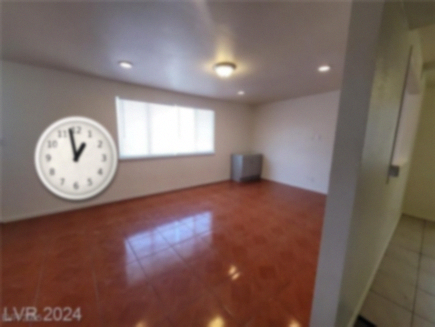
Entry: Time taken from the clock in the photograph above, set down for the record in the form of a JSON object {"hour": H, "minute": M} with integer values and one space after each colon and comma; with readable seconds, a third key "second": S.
{"hour": 12, "minute": 58}
